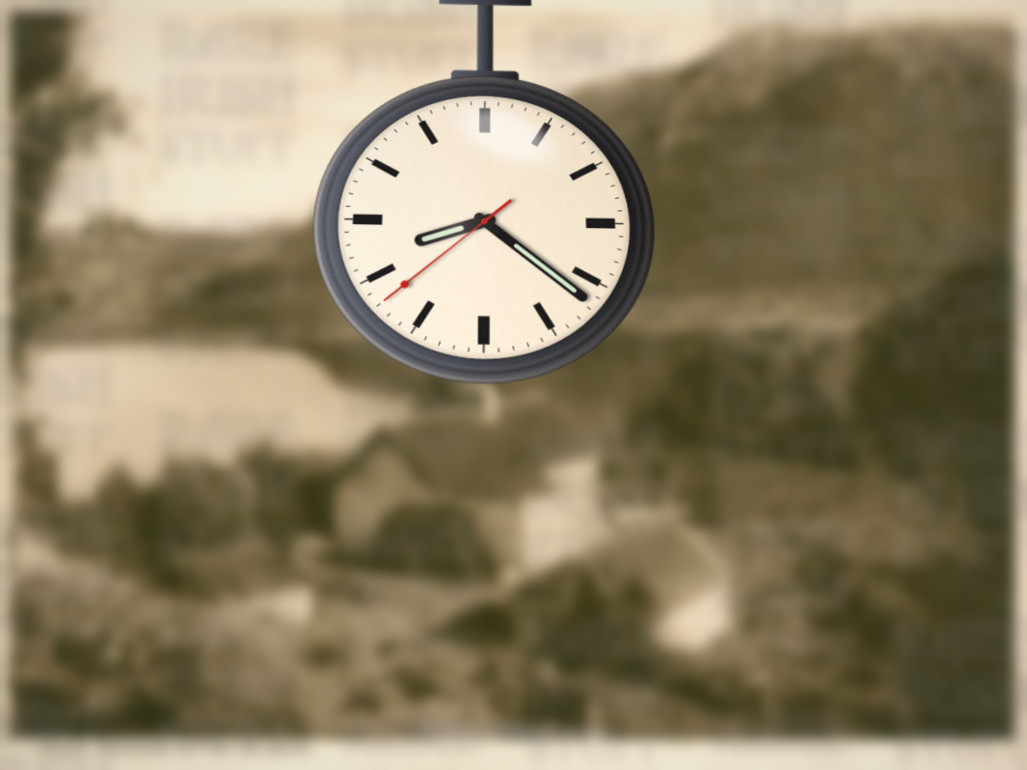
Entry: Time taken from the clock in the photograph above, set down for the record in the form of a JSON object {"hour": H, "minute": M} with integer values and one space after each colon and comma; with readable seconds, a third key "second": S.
{"hour": 8, "minute": 21, "second": 38}
